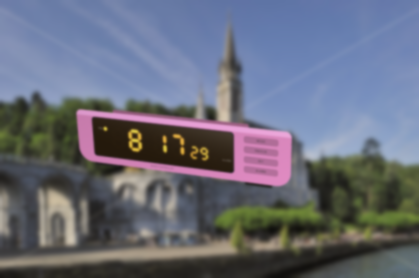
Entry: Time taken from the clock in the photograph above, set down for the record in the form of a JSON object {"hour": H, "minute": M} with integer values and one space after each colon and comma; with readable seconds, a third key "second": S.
{"hour": 8, "minute": 17, "second": 29}
